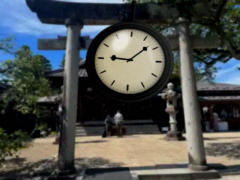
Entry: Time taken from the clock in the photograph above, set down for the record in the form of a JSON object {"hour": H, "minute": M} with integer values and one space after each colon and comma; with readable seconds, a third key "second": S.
{"hour": 9, "minute": 8}
